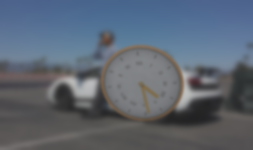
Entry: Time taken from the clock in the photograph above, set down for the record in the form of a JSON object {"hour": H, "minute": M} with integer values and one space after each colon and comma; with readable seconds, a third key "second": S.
{"hour": 4, "minute": 29}
